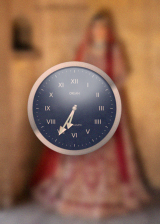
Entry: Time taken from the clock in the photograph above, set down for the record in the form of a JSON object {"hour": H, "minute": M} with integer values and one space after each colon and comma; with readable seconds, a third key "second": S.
{"hour": 6, "minute": 35}
